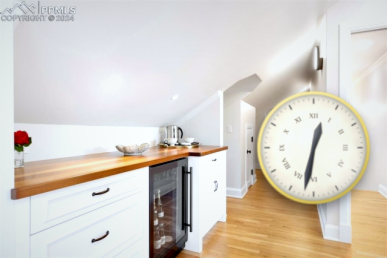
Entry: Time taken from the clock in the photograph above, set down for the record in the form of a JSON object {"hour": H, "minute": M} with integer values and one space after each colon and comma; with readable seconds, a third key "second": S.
{"hour": 12, "minute": 32}
